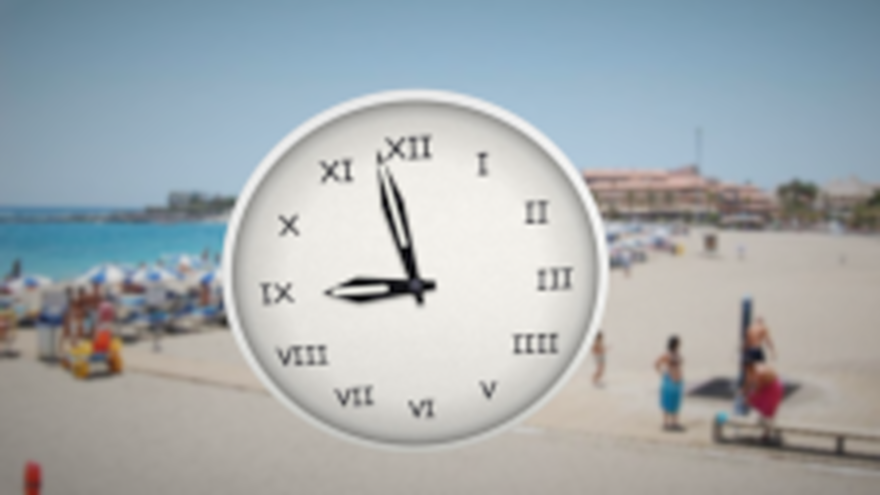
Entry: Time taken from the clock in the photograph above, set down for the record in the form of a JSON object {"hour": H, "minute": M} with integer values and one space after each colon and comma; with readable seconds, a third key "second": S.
{"hour": 8, "minute": 58}
